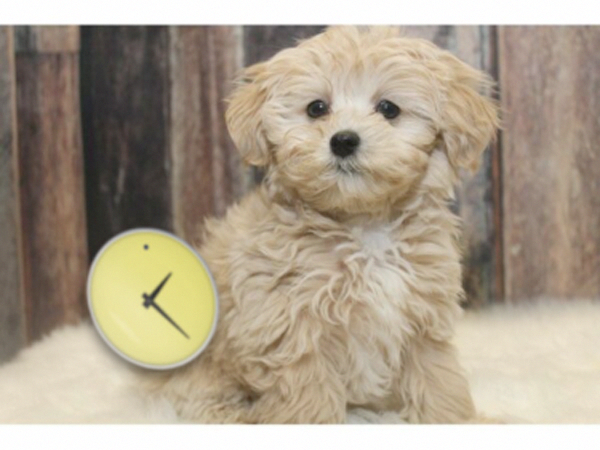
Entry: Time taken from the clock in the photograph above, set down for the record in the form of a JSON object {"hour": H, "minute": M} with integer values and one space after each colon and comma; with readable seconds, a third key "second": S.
{"hour": 1, "minute": 22}
